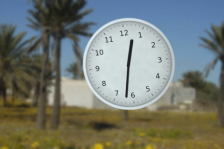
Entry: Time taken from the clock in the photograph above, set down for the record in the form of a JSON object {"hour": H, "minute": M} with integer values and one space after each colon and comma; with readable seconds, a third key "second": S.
{"hour": 12, "minute": 32}
